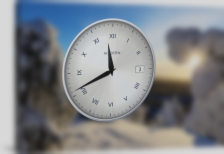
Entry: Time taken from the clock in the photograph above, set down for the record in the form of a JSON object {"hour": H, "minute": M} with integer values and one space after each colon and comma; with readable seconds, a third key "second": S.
{"hour": 11, "minute": 41}
